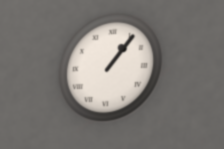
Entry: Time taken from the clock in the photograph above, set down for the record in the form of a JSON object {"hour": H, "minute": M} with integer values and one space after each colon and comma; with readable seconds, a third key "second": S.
{"hour": 1, "minute": 6}
